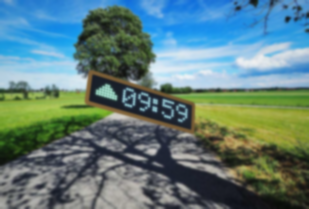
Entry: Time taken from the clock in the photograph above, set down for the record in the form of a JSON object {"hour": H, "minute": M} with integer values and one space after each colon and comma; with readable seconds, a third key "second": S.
{"hour": 9, "minute": 59}
